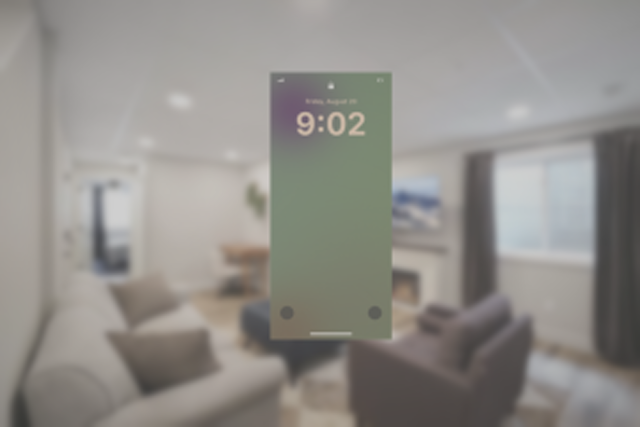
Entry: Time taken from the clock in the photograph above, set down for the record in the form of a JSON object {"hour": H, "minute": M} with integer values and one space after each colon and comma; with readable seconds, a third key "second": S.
{"hour": 9, "minute": 2}
